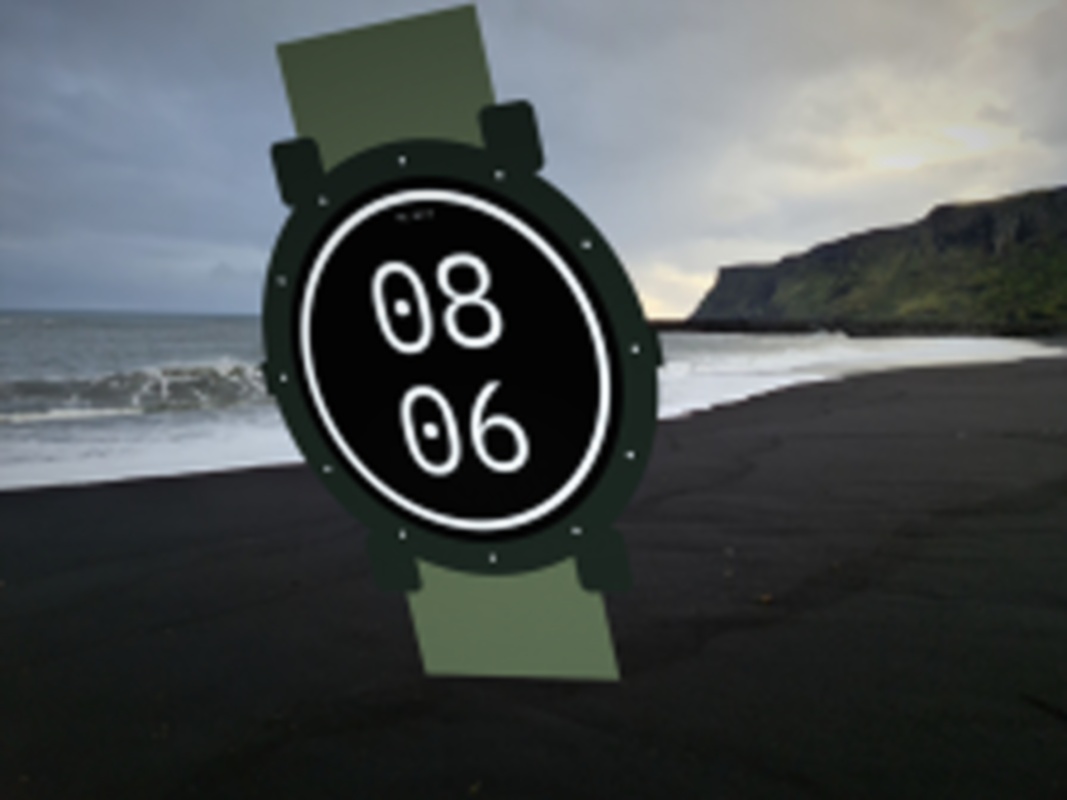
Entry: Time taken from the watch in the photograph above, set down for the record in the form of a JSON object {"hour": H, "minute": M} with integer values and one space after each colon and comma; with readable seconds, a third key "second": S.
{"hour": 8, "minute": 6}
